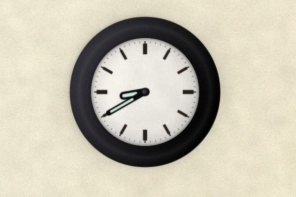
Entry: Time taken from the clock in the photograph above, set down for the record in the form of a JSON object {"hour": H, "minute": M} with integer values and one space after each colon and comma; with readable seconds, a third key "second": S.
{"hour": 8, "minute": 40}
